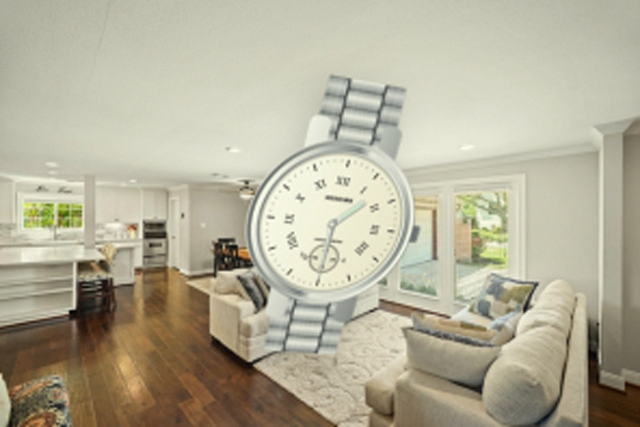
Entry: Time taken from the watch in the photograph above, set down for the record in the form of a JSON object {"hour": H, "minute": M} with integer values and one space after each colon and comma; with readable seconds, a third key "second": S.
{"hour": 1, "minute": 30}
